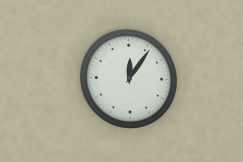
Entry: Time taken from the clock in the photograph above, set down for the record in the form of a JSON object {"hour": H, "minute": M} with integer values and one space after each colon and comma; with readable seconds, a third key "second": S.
{"hour": 12, "minute": 6}
